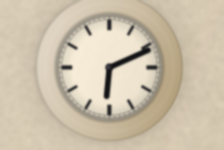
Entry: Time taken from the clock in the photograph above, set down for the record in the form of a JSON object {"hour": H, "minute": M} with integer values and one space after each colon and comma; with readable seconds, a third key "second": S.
{"hour": 6, "minute": 11}
